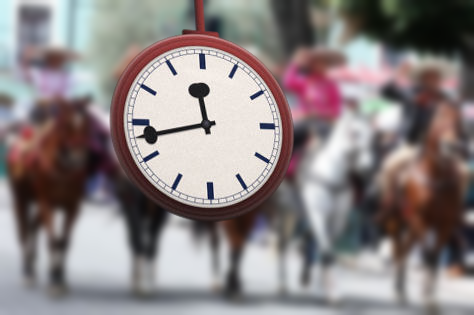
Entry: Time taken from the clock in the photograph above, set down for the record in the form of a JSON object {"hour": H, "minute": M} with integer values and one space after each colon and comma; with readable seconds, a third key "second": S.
{"hour": 11, "minute": 43}
